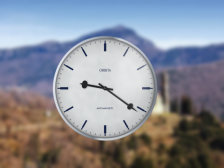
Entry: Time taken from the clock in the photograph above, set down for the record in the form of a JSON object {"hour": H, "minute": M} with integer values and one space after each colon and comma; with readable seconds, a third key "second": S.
{"hour": 9, "minute": 21}
